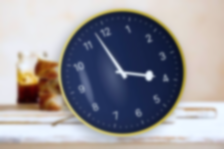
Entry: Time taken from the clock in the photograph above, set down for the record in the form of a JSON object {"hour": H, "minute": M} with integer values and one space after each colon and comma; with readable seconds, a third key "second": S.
{"hour": 3, "minute": 58}
